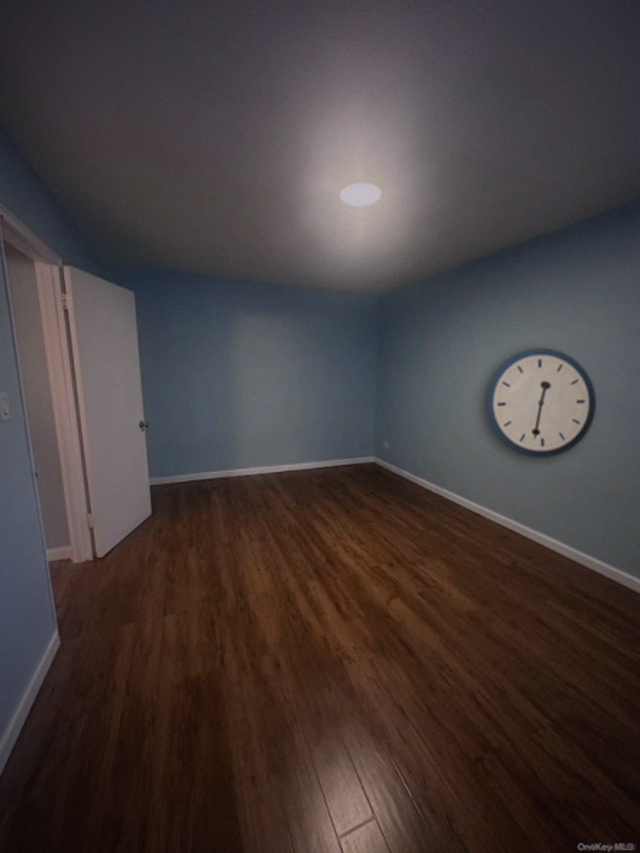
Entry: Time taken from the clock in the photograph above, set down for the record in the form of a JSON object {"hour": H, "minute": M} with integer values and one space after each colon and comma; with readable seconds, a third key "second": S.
{"hour": 12, "minute": 32}
